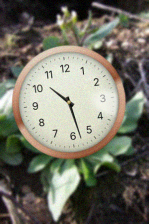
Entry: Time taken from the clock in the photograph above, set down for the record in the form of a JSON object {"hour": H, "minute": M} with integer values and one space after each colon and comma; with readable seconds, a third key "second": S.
{"hour": 10, "minute": 28}
